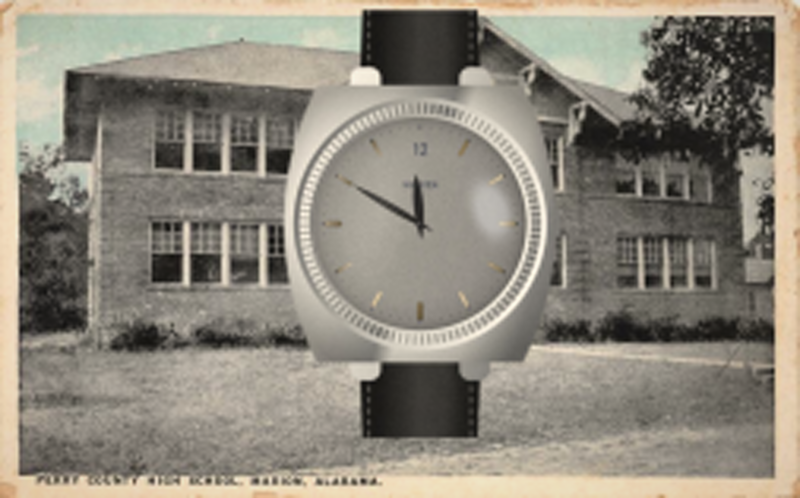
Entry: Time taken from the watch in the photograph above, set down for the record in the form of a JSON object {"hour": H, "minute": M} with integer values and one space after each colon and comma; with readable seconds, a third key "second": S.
{"hour": 11, "minute": 50}
